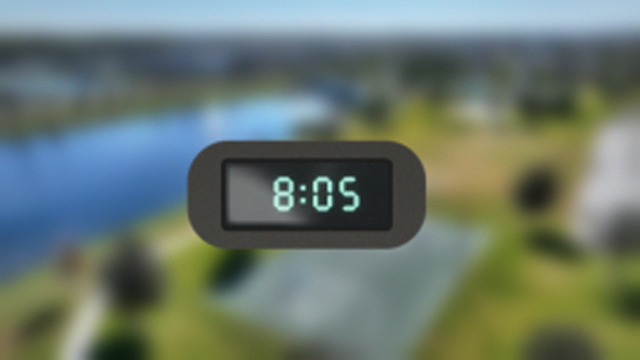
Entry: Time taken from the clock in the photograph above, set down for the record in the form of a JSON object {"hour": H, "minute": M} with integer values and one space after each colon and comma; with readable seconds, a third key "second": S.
{"hour": 8, "minute": 5}
